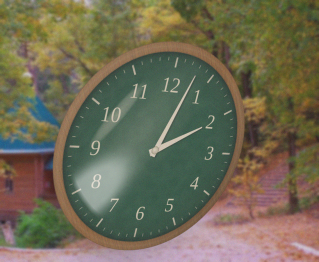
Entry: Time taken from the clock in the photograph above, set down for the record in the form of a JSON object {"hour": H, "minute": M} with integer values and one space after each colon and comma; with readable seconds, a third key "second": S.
{"hour": 2, "minute": 3}
